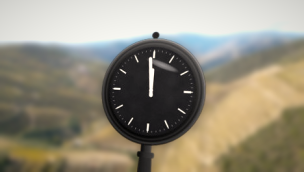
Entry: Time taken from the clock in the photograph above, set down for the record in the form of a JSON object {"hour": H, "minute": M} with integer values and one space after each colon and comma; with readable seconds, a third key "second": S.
{"hour": 11, "minute": 59}
